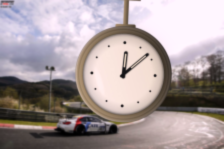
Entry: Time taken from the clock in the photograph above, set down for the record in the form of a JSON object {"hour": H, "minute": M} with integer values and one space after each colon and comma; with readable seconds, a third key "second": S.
{"hour": 12, "minute": 8}
